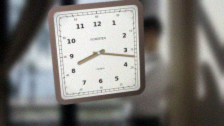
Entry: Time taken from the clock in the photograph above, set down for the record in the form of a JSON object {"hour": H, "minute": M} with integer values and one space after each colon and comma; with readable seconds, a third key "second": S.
{"hour": 8, "minute": 17}
